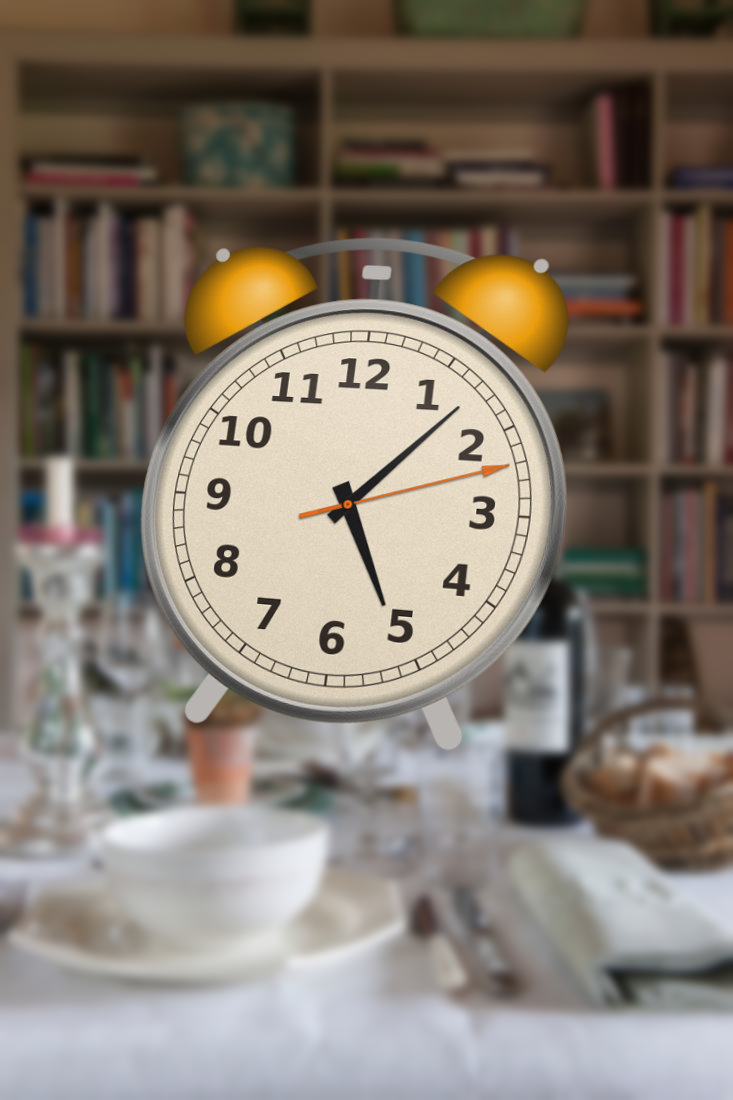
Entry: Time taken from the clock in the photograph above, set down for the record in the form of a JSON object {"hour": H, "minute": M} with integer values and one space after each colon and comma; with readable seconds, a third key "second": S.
{"hour": 5, "minute": 7, "second": 12}
